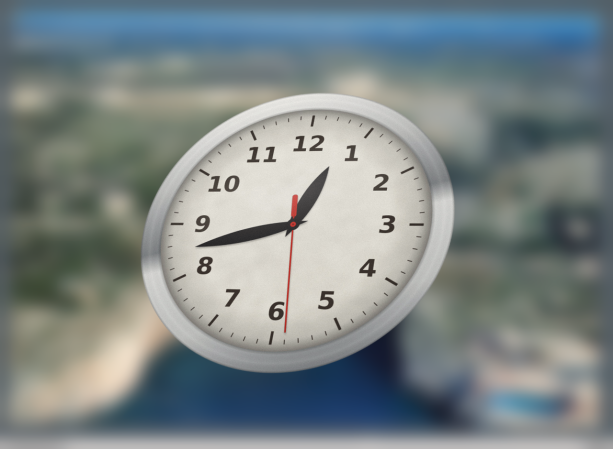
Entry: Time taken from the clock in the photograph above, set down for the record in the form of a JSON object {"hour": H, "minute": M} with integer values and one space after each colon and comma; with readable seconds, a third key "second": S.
{"hour": 12, "minute": 42, "second": 29}
